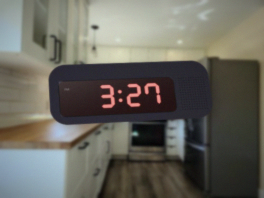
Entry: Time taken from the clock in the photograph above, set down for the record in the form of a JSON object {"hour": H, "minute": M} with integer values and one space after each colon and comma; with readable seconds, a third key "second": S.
{"hour": 3, "minute": 27}
